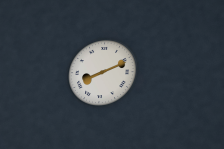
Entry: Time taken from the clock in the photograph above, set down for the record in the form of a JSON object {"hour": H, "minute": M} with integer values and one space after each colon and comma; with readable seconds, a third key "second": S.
{"hour": 8, "minute": 11}
